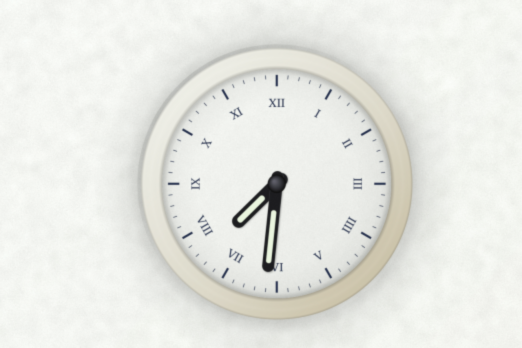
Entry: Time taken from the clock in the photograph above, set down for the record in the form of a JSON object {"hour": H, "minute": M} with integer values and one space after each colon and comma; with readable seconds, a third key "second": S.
{"hour": 7, "minute": 31}
